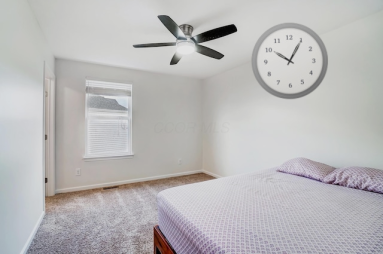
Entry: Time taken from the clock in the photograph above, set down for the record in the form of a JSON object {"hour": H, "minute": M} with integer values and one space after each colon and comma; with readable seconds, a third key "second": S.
{"hour": 10, "minute": 5}
